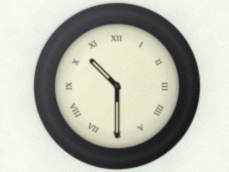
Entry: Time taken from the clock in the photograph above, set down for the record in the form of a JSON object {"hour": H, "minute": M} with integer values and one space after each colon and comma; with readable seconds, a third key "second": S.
{"hour": 10, "minute": 30}
